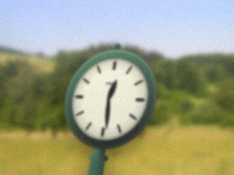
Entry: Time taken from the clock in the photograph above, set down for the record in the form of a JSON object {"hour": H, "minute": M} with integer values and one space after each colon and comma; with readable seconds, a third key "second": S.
{"hour": 12, "minute": 29}
